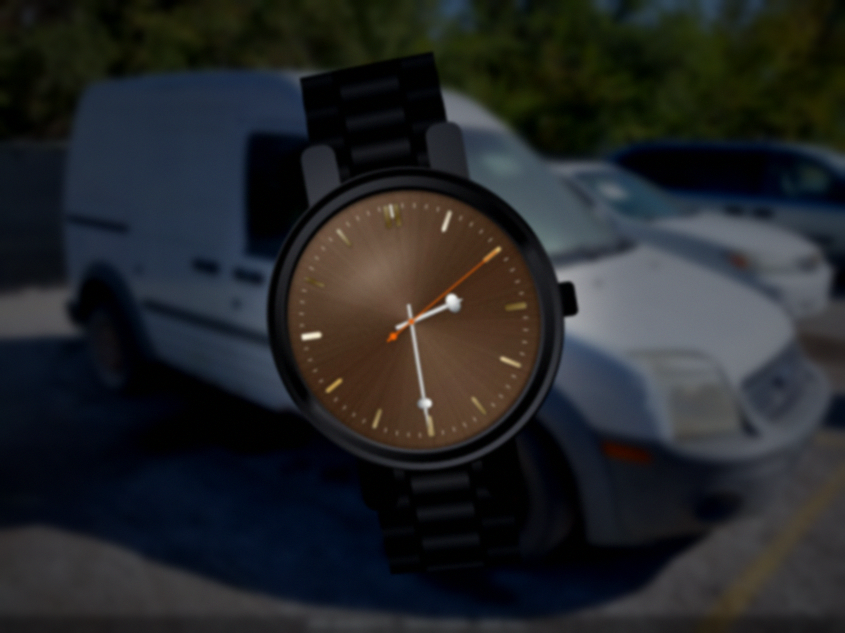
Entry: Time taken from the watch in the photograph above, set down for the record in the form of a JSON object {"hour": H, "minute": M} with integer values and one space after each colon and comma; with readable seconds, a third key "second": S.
{"hour": 2, "minute": 30, "second": 10}
